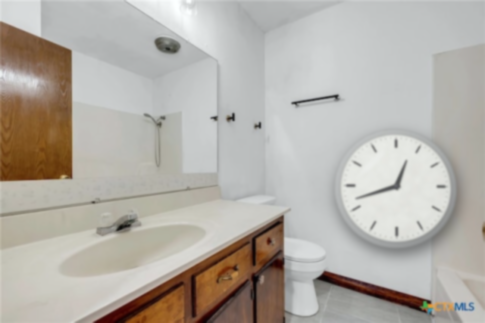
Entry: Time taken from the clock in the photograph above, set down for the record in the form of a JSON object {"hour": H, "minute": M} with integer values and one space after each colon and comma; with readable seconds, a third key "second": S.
{"hour": 12, "minute": 42}
